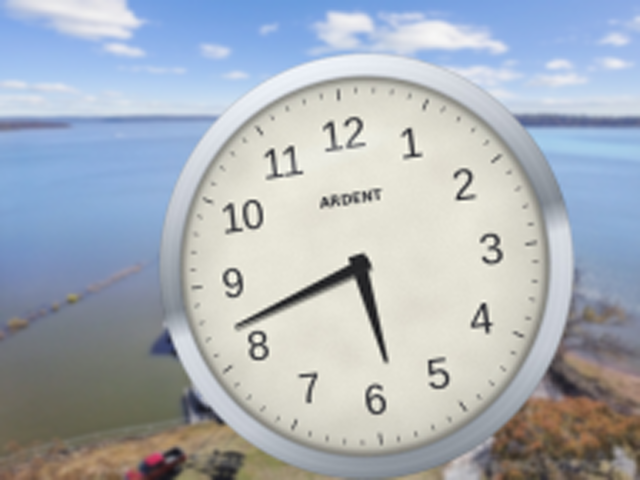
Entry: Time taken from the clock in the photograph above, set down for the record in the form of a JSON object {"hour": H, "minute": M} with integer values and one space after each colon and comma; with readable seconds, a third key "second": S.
{"hour": 5, "minute": 42}
